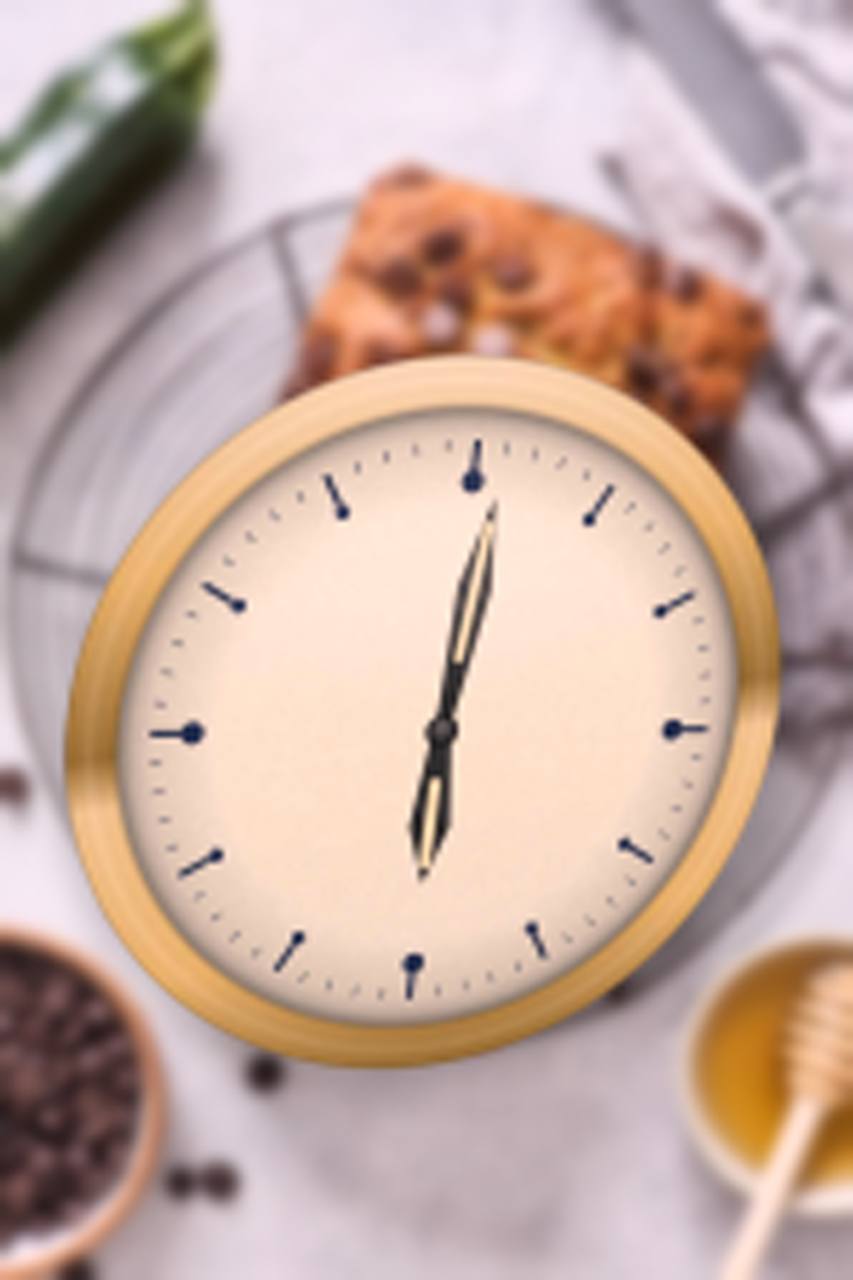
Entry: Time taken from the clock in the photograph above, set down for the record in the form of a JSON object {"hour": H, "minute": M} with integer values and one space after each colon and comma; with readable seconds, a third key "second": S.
{"hour": 6, "minute": 1}
